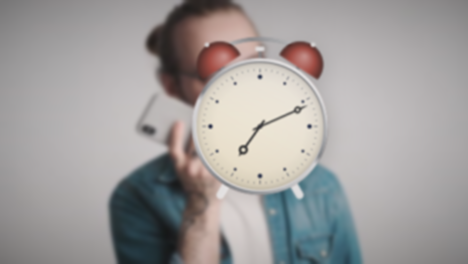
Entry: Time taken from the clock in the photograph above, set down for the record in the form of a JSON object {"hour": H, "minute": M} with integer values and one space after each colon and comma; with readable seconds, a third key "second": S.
{"hour": 7, "minute": 11}
